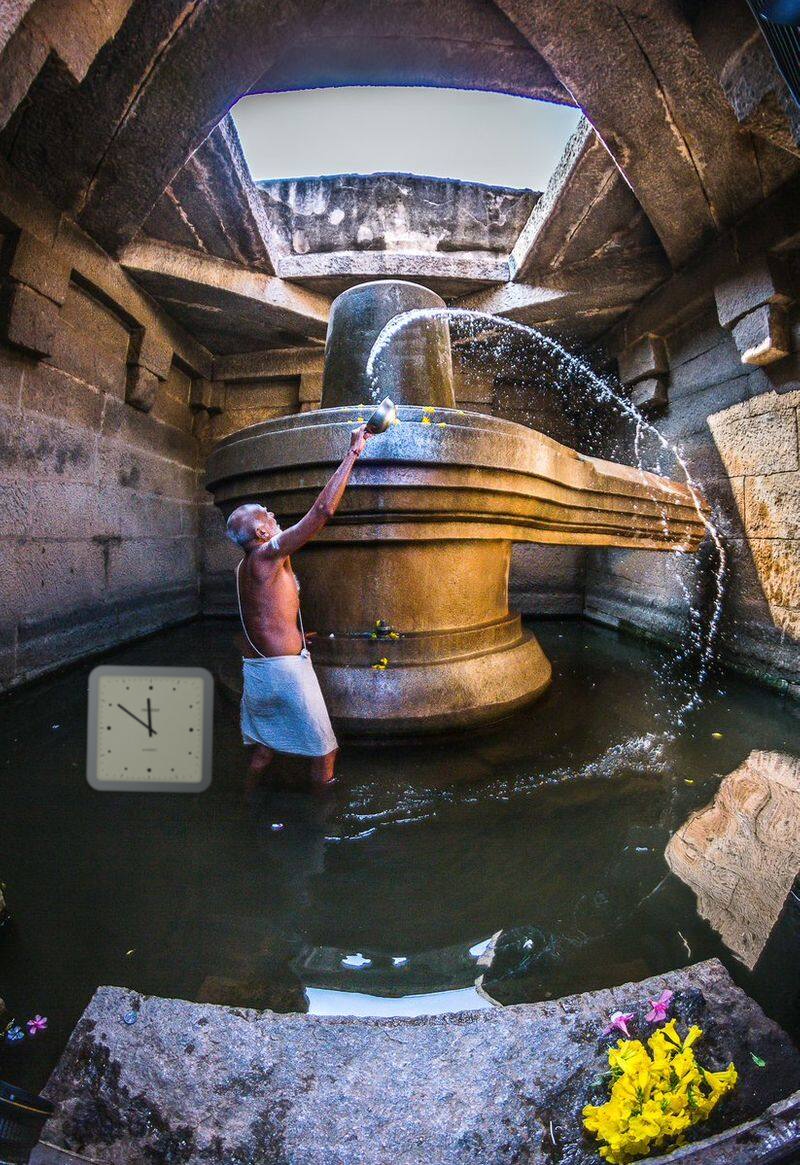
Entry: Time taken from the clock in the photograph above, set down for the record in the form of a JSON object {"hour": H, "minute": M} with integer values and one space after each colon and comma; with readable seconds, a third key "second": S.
{"hour": 11, "minute": 51}
